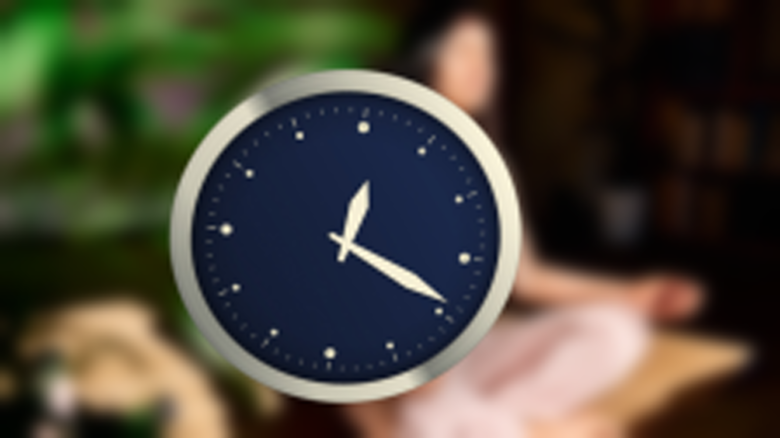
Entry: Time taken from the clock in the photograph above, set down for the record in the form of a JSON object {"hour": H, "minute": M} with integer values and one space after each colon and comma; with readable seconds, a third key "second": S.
{"hour": 12, "minute": 19}
